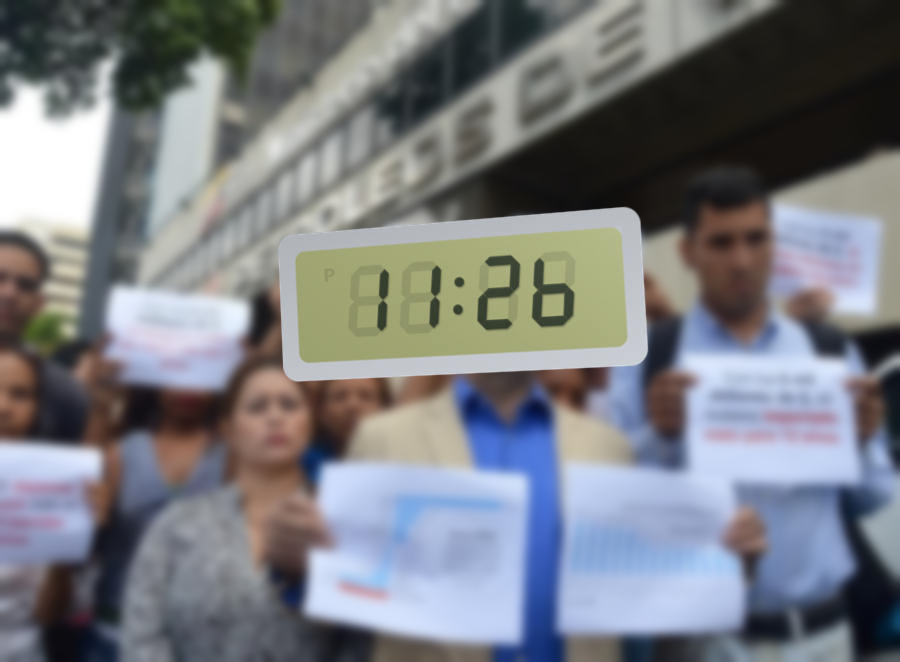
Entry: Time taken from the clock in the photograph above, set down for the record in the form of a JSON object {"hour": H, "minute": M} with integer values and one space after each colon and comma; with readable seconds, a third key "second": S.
{"hour": 11, "minute": 26}
